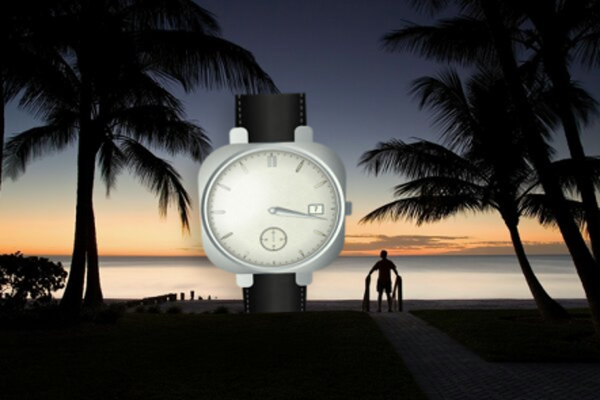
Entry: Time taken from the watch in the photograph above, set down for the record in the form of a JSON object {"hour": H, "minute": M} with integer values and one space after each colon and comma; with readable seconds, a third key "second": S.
{"hour": 3, "minute": 17}
